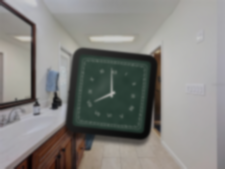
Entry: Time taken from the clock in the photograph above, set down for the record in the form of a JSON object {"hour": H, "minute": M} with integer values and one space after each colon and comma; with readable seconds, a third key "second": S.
{"hour": 7, "minute": 59}
